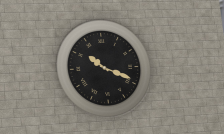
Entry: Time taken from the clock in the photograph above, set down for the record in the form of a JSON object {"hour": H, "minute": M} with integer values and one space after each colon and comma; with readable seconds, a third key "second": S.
{"hour": 10, "minute": 19}
